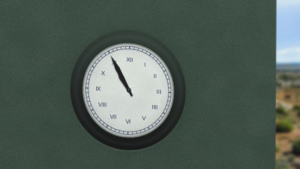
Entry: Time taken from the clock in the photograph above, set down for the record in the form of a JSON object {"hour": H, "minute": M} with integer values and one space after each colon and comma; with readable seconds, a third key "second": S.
{"hour": 10, "minute": 55}
